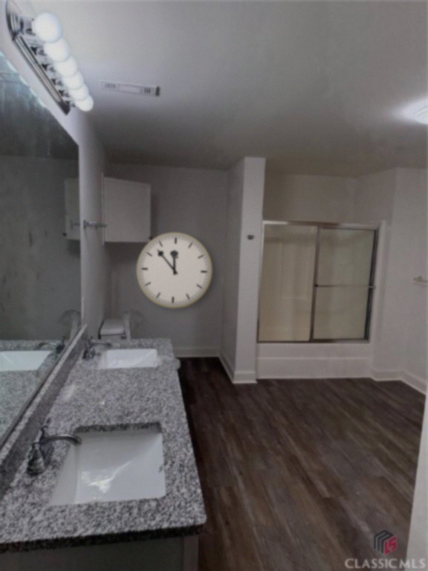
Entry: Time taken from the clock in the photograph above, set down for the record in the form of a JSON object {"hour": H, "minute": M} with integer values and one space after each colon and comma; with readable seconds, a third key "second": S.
{"hour": 11, "minute": 53}
